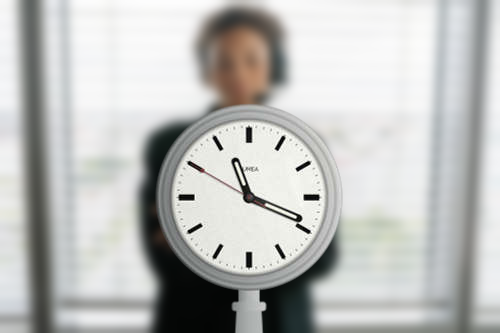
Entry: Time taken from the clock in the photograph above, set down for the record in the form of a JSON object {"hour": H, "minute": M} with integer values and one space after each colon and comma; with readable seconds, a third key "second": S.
{"hour": 11, "minute": 18, "second": 50}
